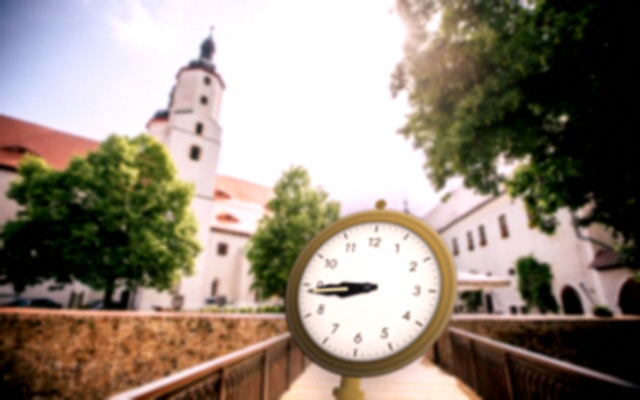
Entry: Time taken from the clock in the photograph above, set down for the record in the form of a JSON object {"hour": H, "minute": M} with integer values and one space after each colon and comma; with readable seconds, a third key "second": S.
{"hour": 8, "minute": 44}
